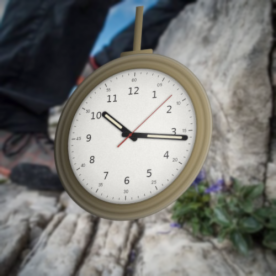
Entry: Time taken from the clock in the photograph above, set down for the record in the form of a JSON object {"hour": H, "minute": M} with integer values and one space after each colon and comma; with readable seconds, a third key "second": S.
{"hour": 10, "minute": 16, "second": 8}
